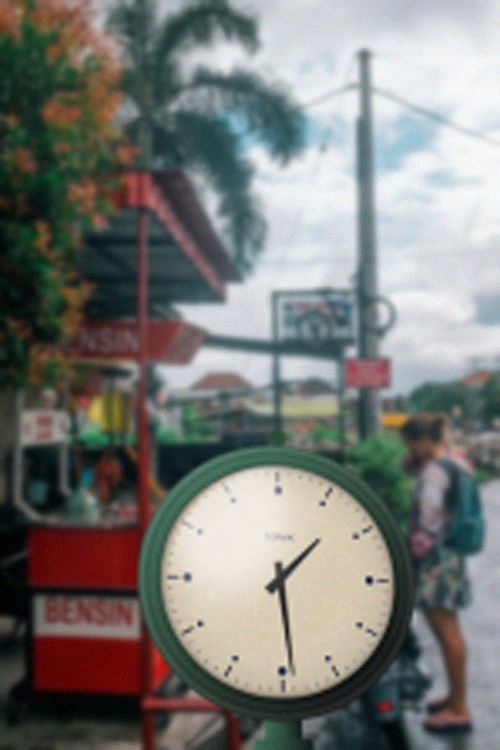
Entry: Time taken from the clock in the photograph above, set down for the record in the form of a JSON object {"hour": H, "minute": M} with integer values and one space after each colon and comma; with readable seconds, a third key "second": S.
{"hour": 1, "minute": 29}
